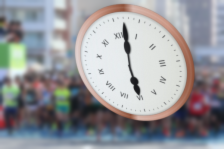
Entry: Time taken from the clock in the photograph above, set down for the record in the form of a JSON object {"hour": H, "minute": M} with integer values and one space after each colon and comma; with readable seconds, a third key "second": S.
{"hour": 6, "minute": 2}
